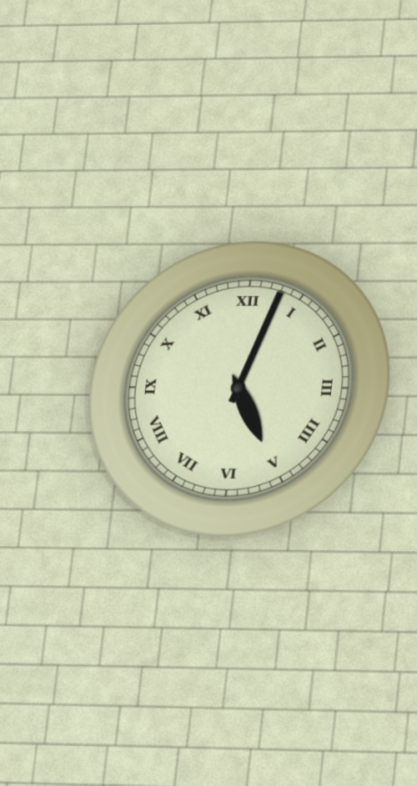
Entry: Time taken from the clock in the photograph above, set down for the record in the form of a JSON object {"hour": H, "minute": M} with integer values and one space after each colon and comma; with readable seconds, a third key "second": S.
{"hour": 5, "minute": 3}
